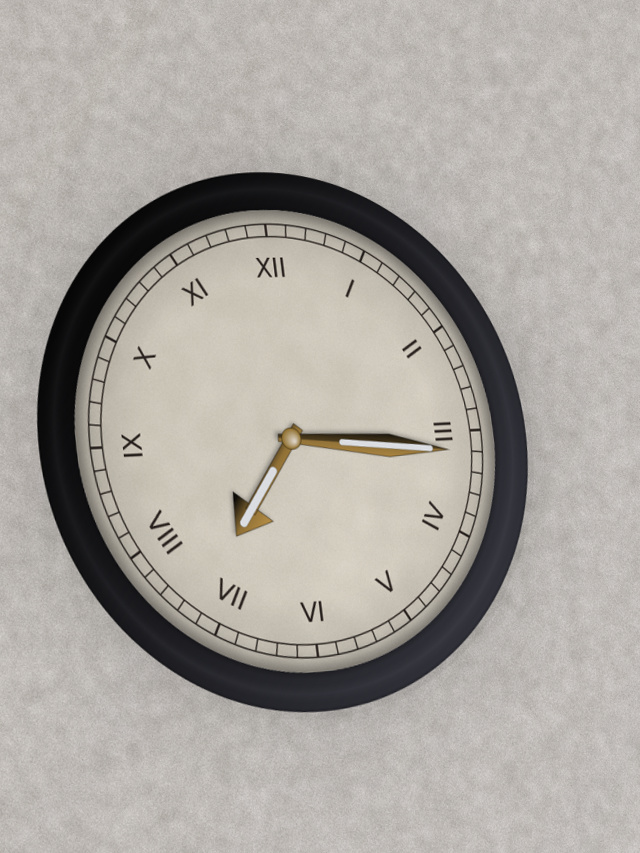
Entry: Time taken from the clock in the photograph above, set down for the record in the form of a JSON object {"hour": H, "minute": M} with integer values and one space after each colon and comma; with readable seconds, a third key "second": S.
{"hour": 7, "minute": 16}
